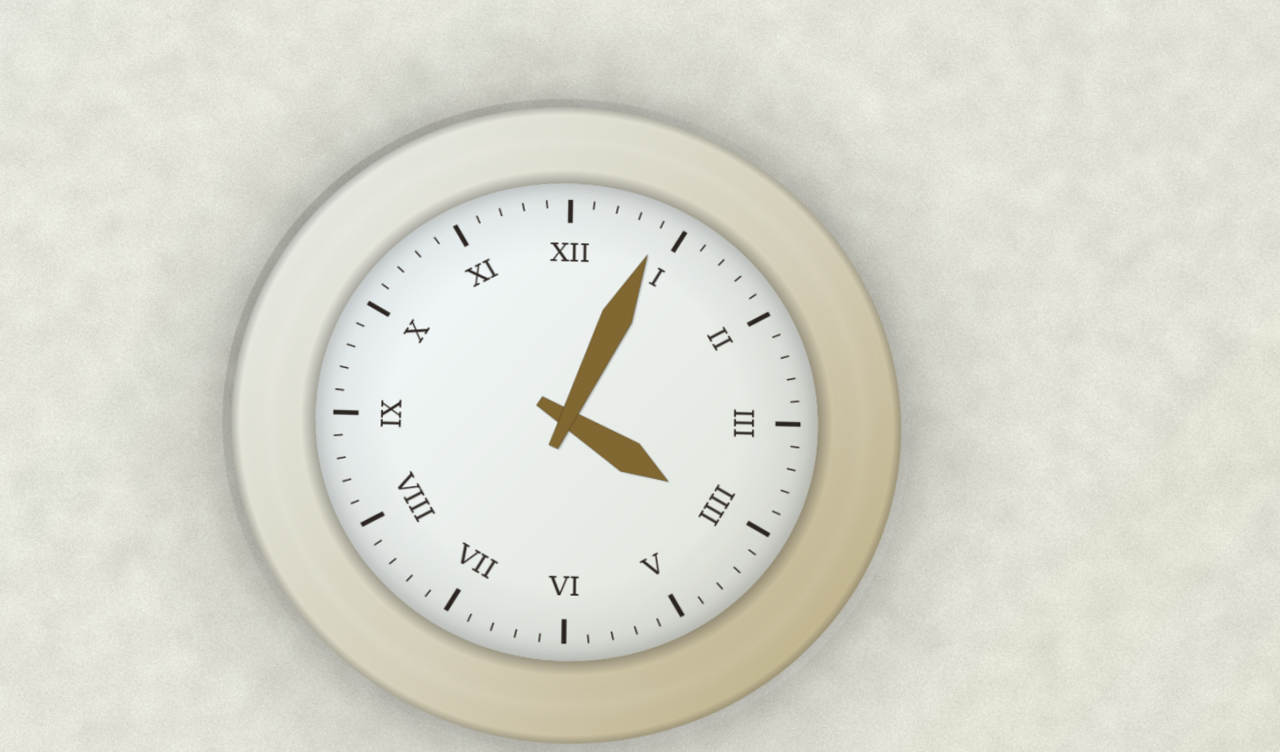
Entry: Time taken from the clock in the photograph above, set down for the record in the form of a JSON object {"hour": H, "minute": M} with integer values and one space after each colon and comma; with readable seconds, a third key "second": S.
{"hour": 4, "minute": 4}
